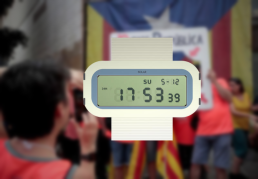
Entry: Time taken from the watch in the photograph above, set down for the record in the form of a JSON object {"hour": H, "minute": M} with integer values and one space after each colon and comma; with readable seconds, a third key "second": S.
{"hour": 17, "minute": 53, "second": 39}
